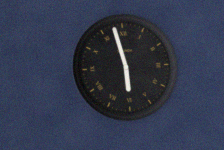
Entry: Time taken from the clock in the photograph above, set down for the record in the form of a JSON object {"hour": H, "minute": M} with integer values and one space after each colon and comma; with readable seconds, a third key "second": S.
{"hour": 5, "minute": 58}
